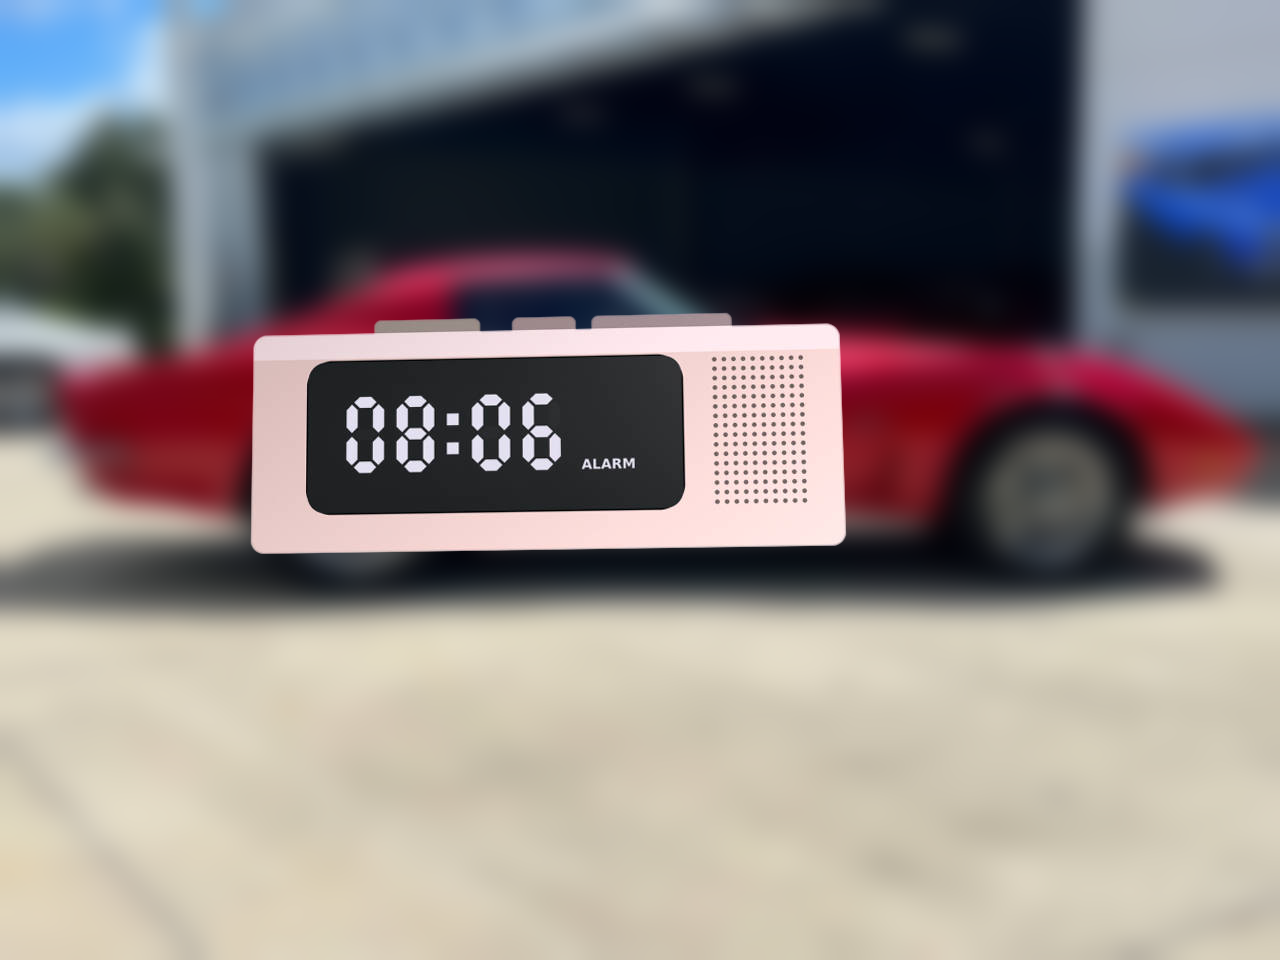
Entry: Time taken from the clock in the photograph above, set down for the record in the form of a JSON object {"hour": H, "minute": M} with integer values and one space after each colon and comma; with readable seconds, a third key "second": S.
{"hour": 8, "minute": 6}
